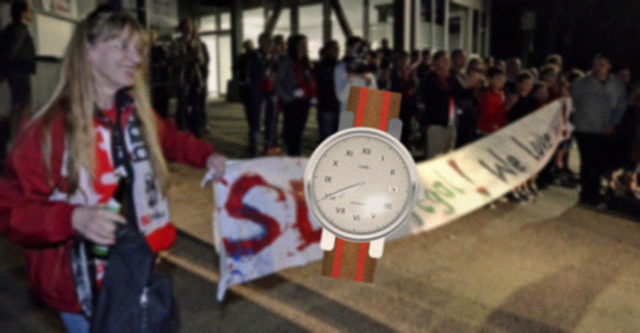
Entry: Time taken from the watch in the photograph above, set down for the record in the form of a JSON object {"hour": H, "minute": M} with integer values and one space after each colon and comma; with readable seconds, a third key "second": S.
{"hour": 7, "minute": 40}
